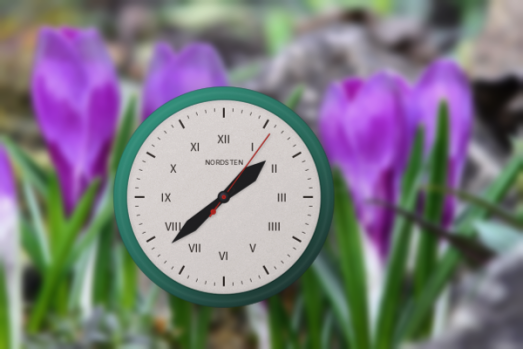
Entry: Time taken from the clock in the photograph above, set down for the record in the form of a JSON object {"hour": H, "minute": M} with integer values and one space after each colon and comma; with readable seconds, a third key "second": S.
{"hour": 1, "minute": 38, "second": 6}
